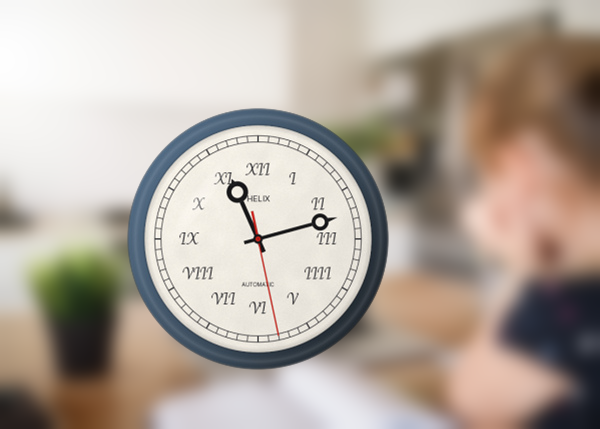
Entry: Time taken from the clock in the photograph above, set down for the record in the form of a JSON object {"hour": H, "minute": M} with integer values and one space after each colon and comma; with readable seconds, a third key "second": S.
{"hour": 11, "minute": 12, "second": 28}
